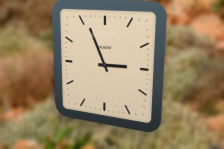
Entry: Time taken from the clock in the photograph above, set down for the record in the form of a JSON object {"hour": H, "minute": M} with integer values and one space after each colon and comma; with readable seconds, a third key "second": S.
{"hour": 2, "minute": 56}
